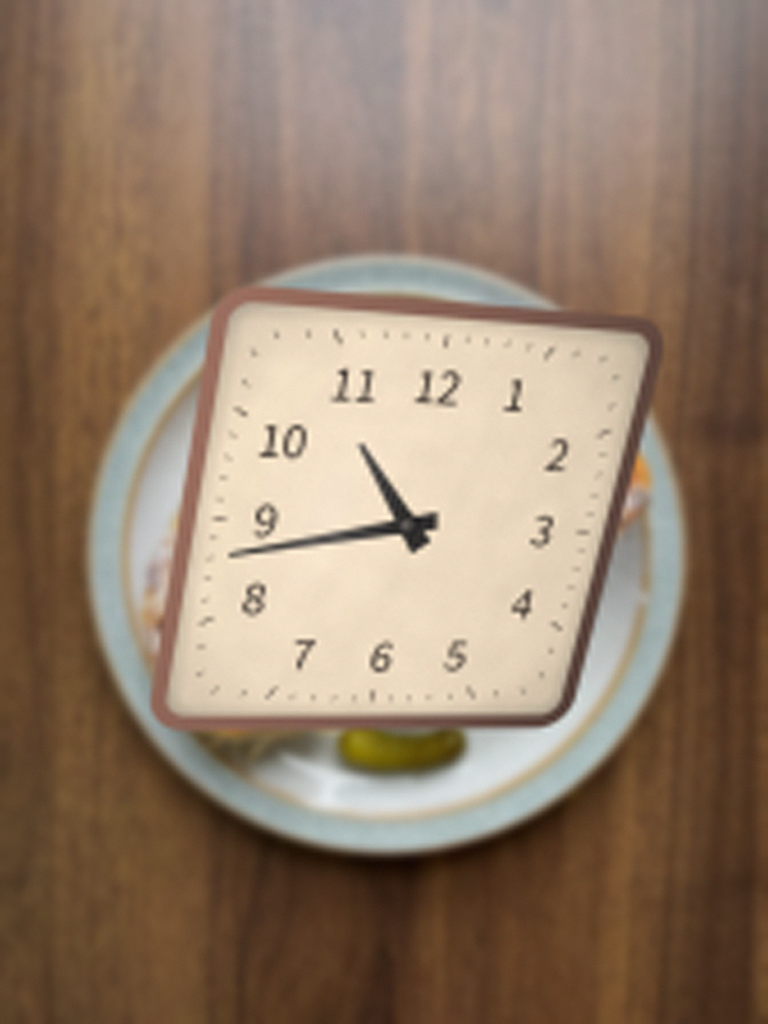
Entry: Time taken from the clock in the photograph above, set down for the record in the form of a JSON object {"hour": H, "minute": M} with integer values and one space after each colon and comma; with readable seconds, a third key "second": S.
{"hour": 10, "minute": 43}
